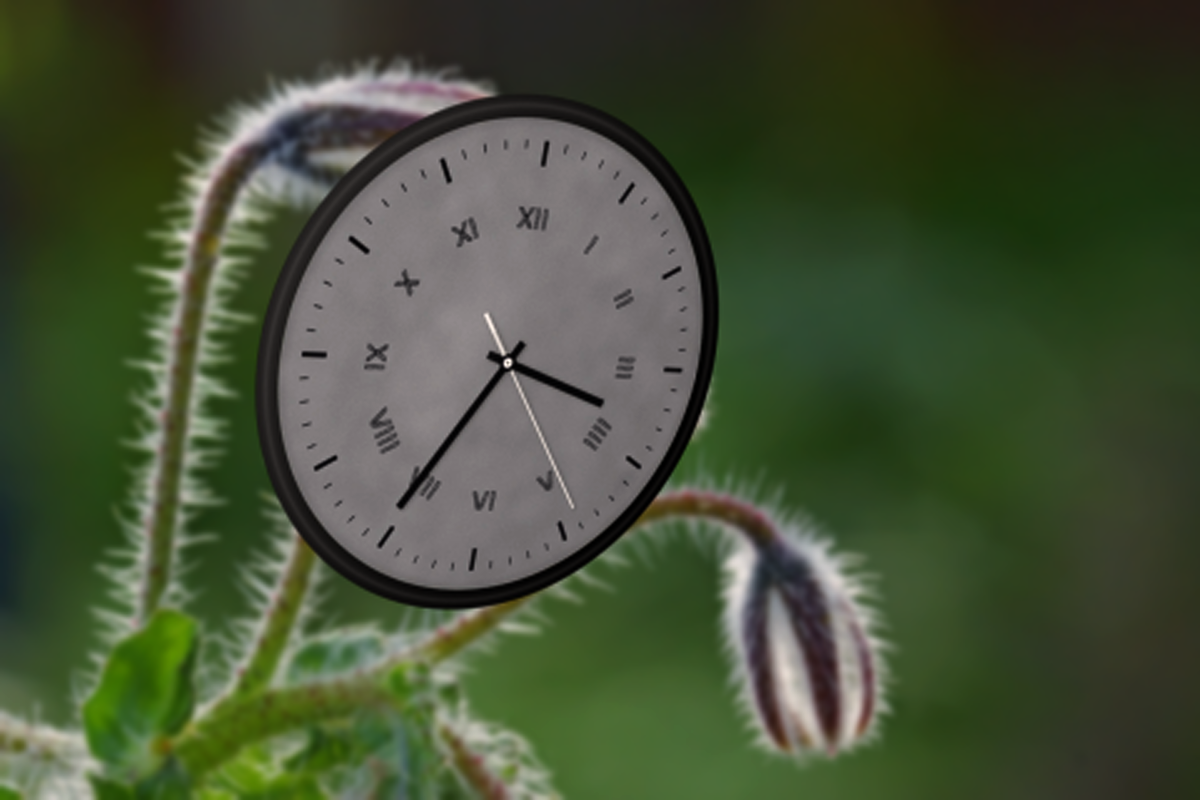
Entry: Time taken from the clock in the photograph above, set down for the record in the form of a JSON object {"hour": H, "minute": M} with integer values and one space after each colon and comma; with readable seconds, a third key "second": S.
{"hour": 3, "minute": 35, "second": 24}
